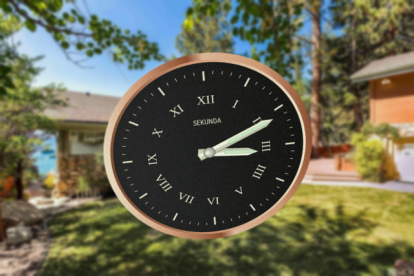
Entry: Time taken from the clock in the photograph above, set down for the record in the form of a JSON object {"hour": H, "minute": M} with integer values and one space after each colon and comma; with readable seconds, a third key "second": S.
{"hour": 3, "minute": 11}
